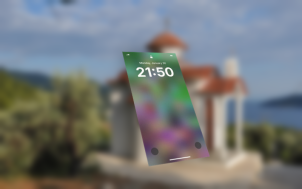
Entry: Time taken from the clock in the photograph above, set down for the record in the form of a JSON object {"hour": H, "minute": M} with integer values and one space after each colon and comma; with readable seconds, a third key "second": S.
{"hour": 21, "minute": 50}
